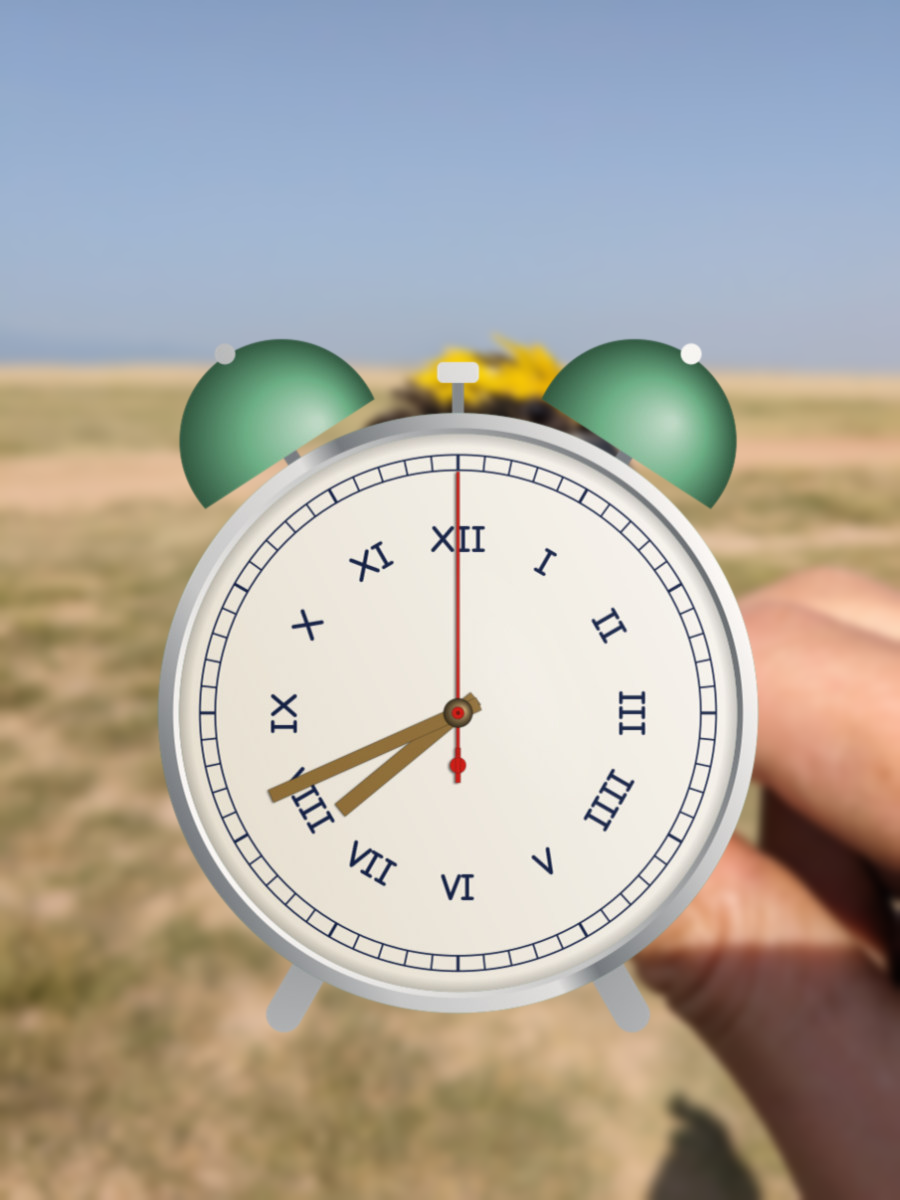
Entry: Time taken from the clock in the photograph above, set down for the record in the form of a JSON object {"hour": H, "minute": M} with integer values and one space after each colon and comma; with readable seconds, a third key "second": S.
{"hour": 7, "minute": 41, "second": 0}
